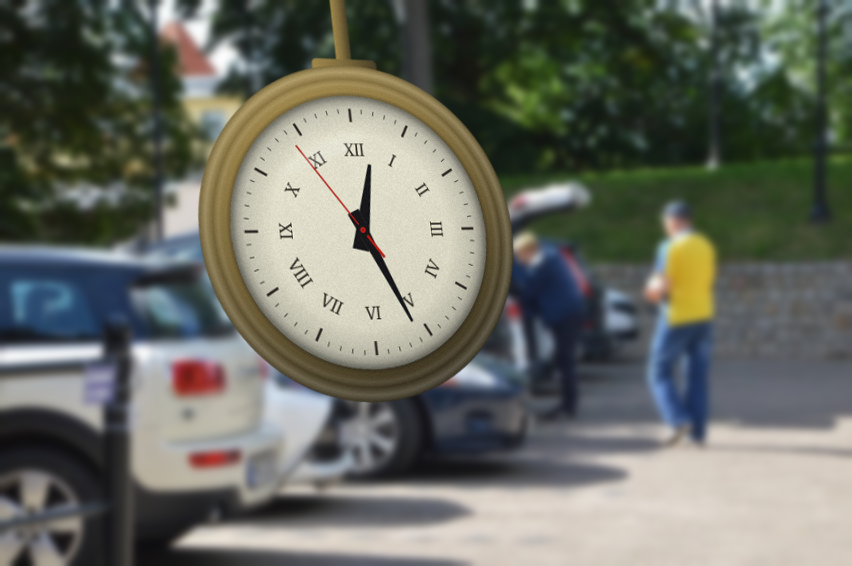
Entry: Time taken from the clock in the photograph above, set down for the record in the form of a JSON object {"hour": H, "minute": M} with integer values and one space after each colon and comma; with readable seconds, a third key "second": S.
{"hour": 12, "minute": 25, "second": 54}
